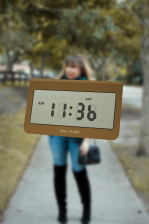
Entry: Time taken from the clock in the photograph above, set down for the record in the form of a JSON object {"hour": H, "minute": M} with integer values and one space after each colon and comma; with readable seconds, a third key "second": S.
{"hour": 11, "minute": 36}
